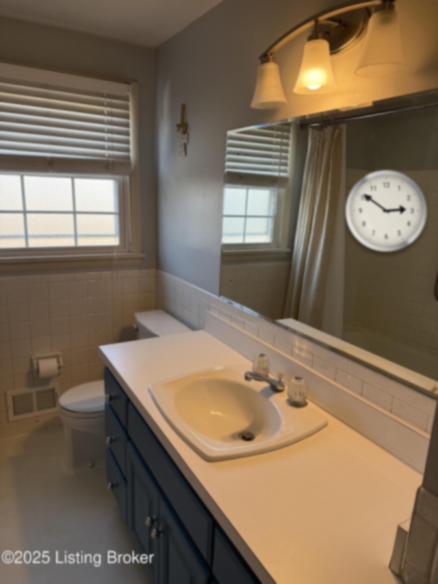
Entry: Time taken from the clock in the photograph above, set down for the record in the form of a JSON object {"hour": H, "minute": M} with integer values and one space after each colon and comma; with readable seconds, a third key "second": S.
{"hour": 2, "minute": 51}
